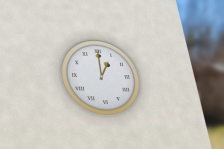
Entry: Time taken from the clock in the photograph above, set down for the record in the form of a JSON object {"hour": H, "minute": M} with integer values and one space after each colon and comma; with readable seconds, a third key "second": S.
{"hour": 1, "minute": 0}
